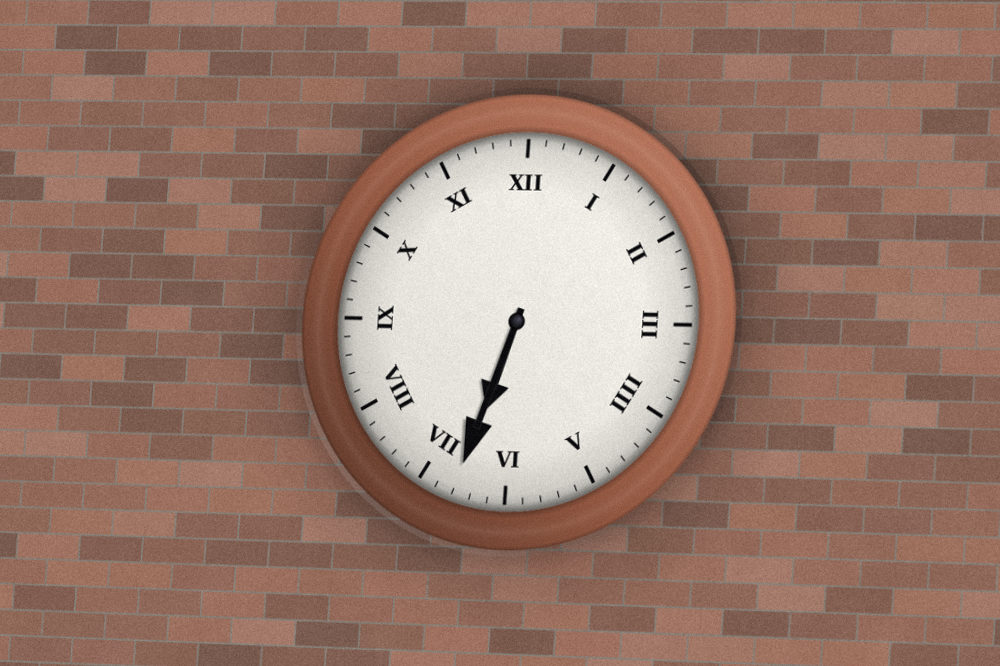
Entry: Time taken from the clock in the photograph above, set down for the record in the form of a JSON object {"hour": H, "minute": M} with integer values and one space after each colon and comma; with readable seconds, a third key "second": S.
{"hour": 6, "minute": 33}
